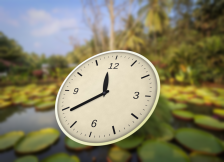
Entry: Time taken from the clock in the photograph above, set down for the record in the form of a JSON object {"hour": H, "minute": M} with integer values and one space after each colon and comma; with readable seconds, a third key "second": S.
{"hour": 11, "minute": 39}
